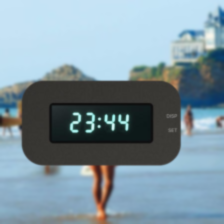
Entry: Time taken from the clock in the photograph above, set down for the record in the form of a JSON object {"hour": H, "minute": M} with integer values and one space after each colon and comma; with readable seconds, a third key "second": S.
{"hour": 23, "minute": 44}
